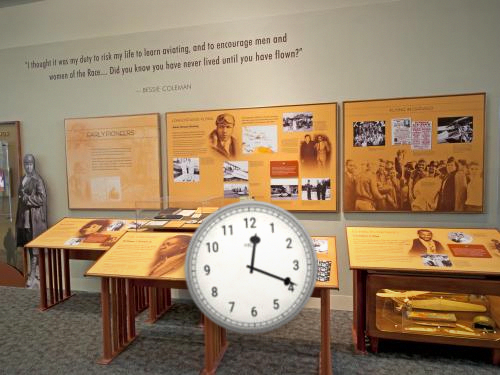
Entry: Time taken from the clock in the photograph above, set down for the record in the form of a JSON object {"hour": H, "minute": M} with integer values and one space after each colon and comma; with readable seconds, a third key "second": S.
{"hour": 12, "minute": 19}
